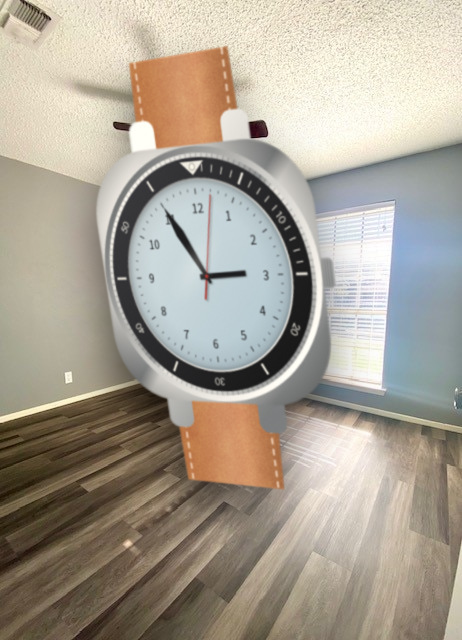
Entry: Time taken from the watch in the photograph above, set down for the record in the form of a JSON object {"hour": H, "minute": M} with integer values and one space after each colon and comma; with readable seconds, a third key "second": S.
{"hour": 2, "minute": 55, "second": 2}
